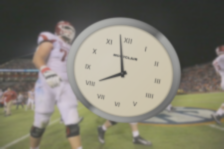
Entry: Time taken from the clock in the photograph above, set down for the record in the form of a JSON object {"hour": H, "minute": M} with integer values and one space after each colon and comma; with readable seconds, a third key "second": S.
{"hour": 7, "minute": 58}
